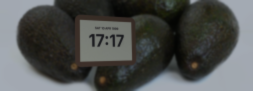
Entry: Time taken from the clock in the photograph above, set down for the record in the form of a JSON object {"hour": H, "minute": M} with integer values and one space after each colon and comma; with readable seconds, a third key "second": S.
{"hour": 17, "minute": 17}
